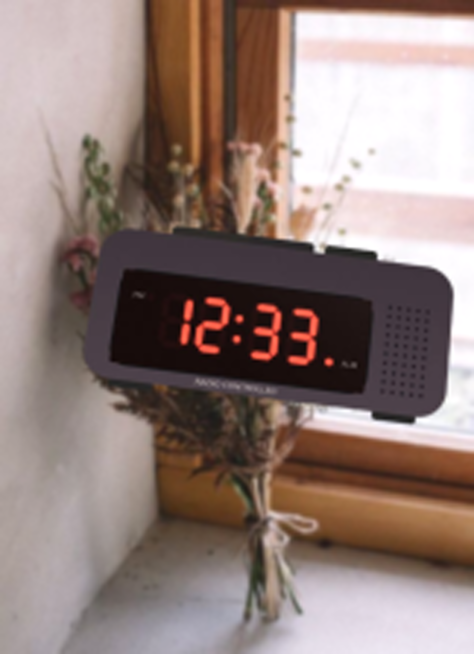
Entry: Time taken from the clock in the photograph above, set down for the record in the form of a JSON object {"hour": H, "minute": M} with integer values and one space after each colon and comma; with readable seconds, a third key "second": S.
{"hour": 12, "minute": 33}
